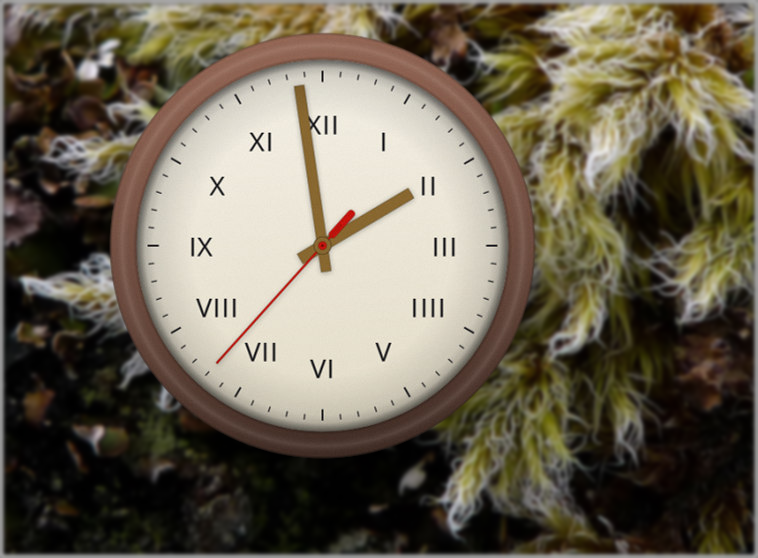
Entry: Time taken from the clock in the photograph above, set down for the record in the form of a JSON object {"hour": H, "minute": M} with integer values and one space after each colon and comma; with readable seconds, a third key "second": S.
{"hour": 1, "minute": 58, "second": 37}
